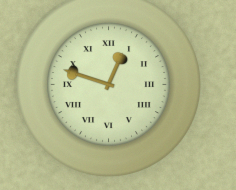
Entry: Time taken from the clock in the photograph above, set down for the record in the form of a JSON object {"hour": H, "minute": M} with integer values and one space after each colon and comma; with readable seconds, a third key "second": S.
{"hour": 12, "minute": 48}
